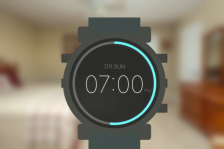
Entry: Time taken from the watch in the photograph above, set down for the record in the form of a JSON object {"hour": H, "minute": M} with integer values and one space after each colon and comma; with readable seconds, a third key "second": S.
{"hour": 7, "minute": 0}
